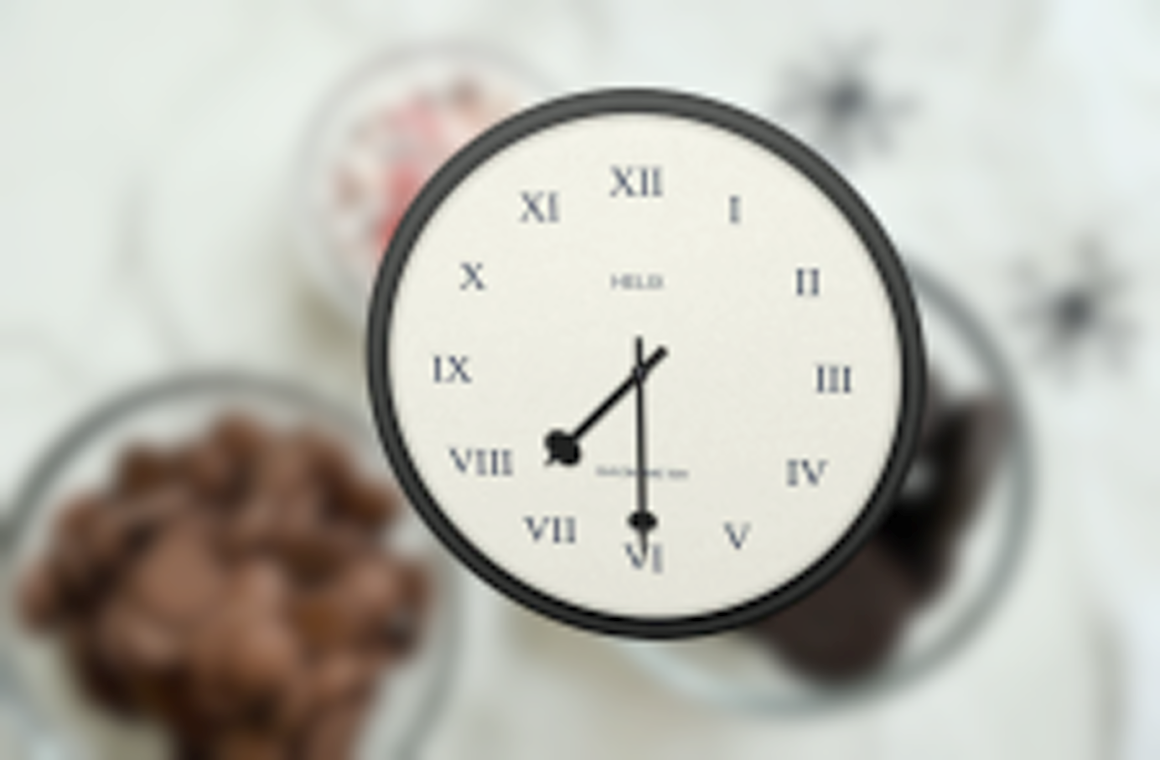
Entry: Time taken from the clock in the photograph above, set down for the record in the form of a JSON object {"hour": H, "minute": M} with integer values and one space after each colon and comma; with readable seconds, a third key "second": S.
{"hour": 7, "minute": 30}
